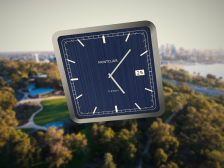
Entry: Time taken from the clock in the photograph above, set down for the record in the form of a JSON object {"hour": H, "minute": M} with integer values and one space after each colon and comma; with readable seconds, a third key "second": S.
{"hour": 5, "minute": 7}
